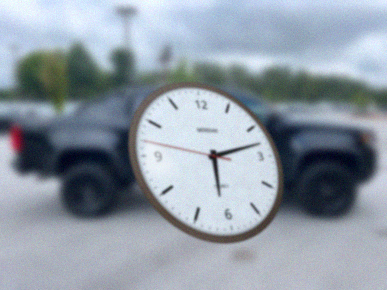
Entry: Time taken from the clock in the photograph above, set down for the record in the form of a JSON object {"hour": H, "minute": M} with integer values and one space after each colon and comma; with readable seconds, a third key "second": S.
{"hour": 6, "minute": 12, "second": 47}
